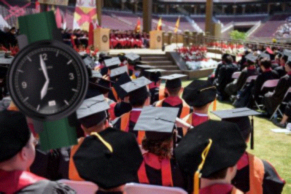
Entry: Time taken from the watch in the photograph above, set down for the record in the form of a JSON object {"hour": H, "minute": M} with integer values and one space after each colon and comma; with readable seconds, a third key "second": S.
{"hour": 6, "minute": 59}
